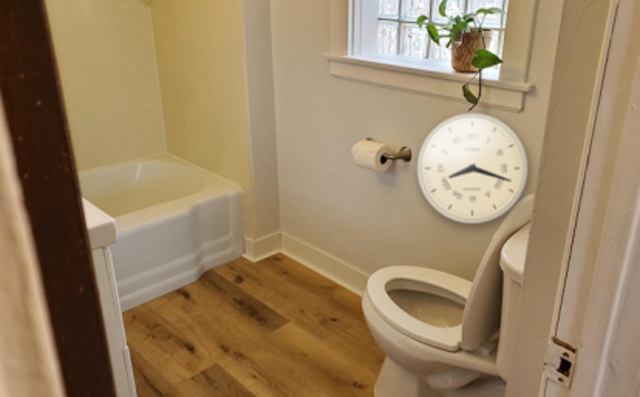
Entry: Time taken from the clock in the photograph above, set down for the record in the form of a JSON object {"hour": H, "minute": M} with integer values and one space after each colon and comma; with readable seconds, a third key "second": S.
{"hour": 8, "minute": 18}
